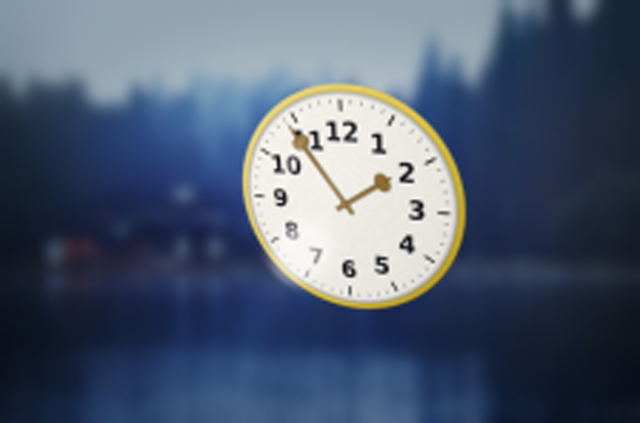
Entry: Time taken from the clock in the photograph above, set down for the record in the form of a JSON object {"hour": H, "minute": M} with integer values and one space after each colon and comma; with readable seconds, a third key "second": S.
{"hour": 1, "minute": 54}
